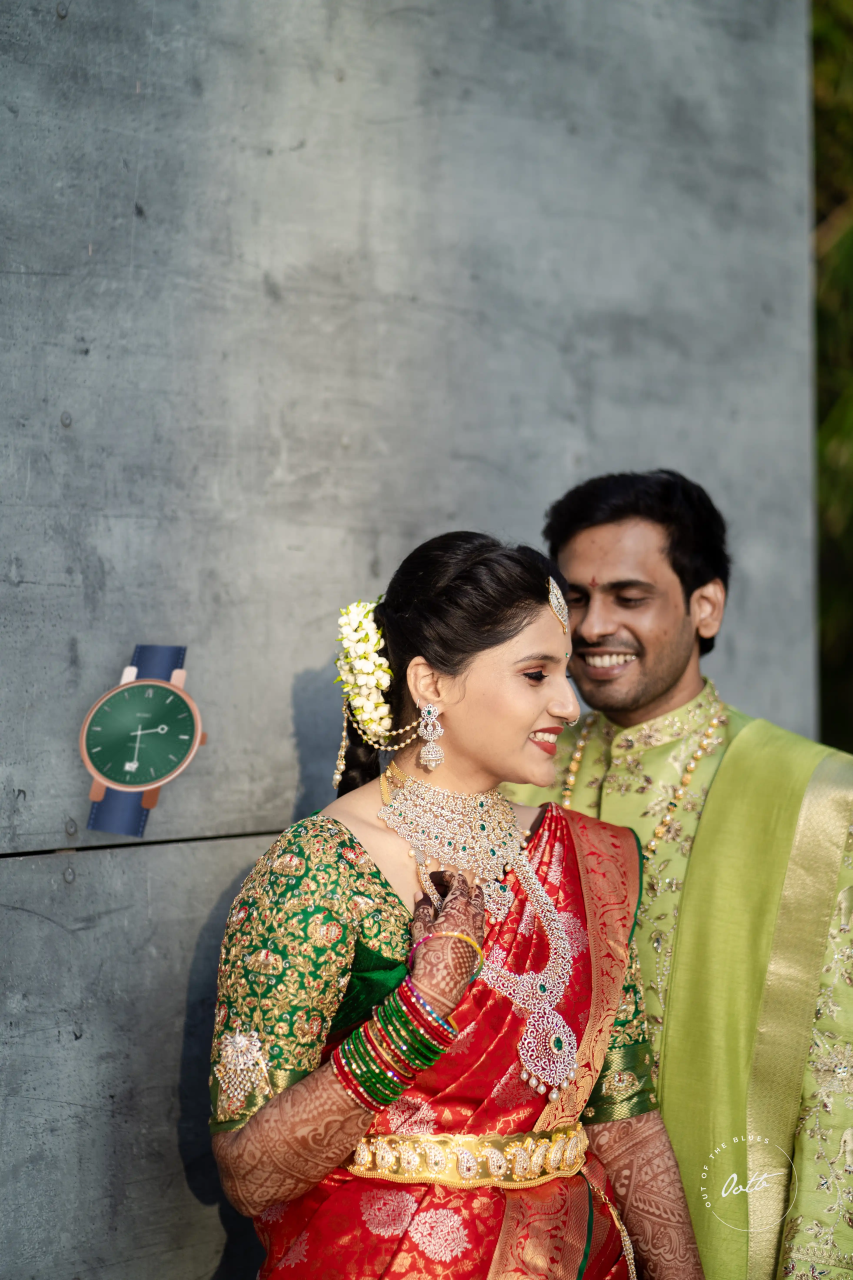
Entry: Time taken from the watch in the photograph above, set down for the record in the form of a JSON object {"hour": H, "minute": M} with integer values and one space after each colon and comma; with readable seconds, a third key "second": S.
{"hour": 2, "minute": 29}
